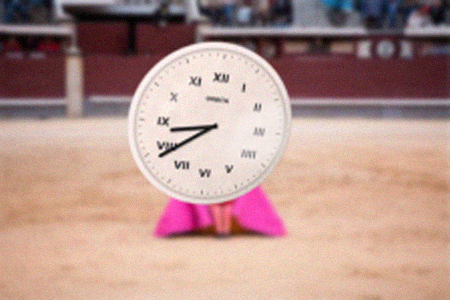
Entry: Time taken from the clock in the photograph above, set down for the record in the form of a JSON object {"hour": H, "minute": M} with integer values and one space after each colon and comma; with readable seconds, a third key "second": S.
{"hour": 8, "minute": 39}
